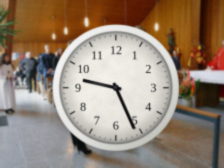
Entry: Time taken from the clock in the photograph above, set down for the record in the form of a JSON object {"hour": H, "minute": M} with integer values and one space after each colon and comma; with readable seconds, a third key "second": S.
{"hour": 9, "minute": 26}
